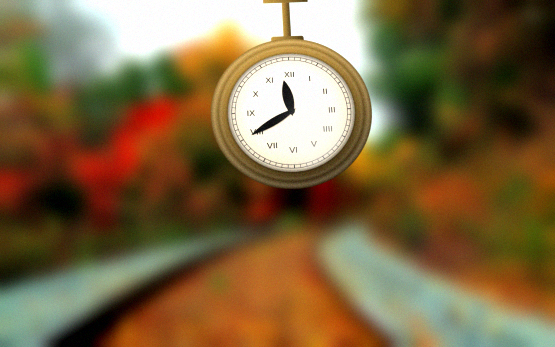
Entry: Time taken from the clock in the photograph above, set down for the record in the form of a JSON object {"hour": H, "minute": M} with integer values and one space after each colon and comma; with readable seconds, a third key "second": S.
{"hour": 11, "minute": 40}
